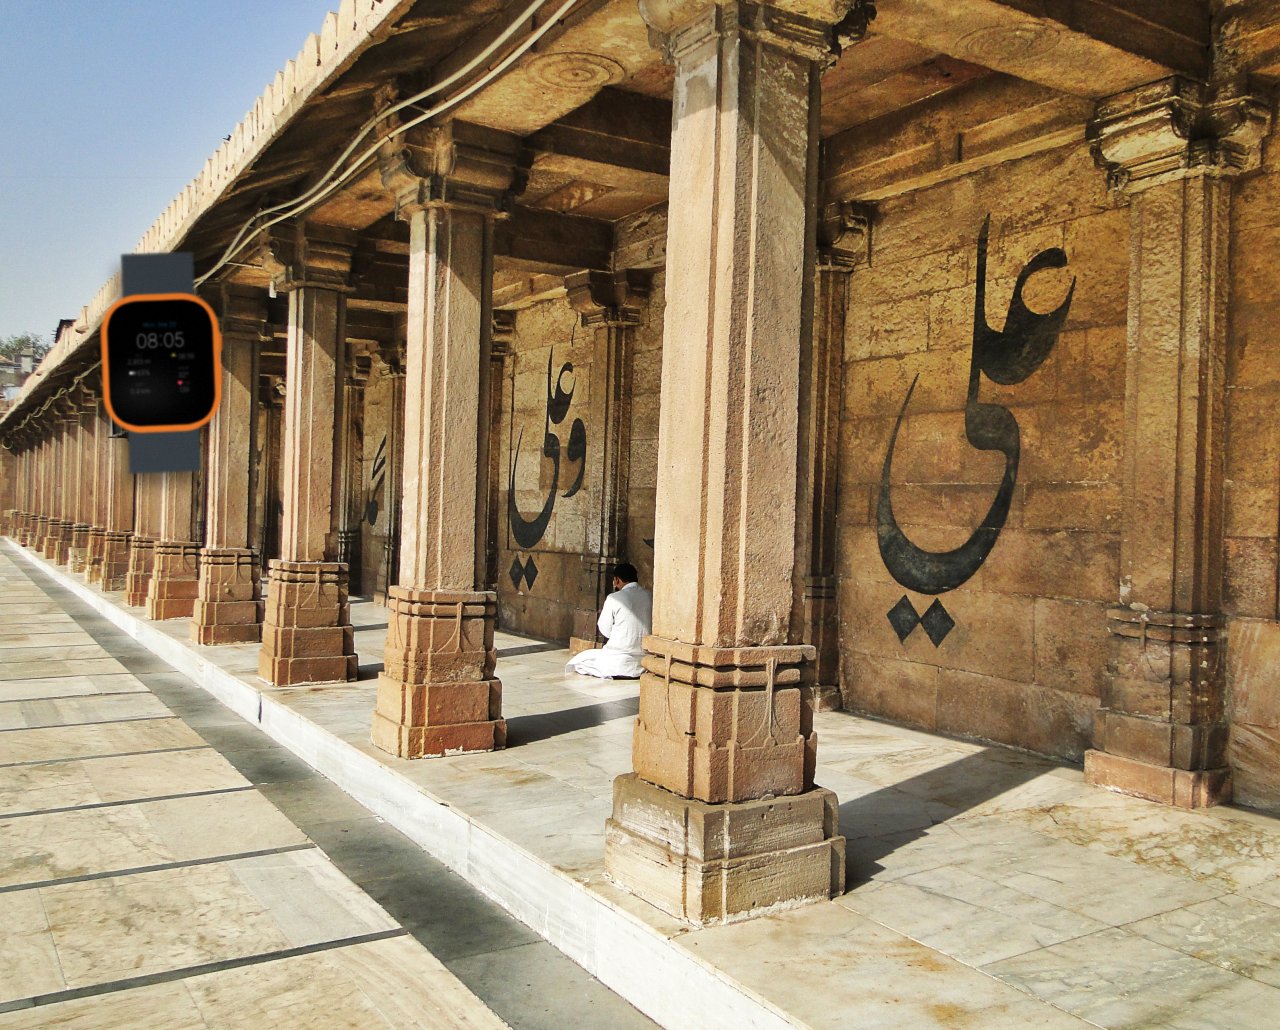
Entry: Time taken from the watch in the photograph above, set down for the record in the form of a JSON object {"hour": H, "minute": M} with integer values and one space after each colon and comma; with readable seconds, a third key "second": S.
{"hour": 8, "minute": 5}
